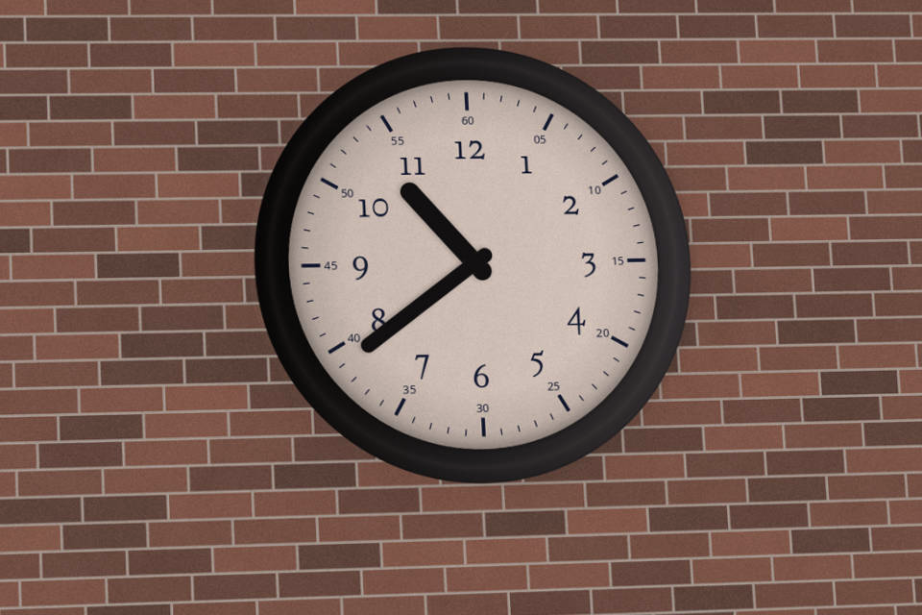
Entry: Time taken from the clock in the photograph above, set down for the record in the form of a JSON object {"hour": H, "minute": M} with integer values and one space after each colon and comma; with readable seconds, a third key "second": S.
{"hour": 10, "minute": 39}
